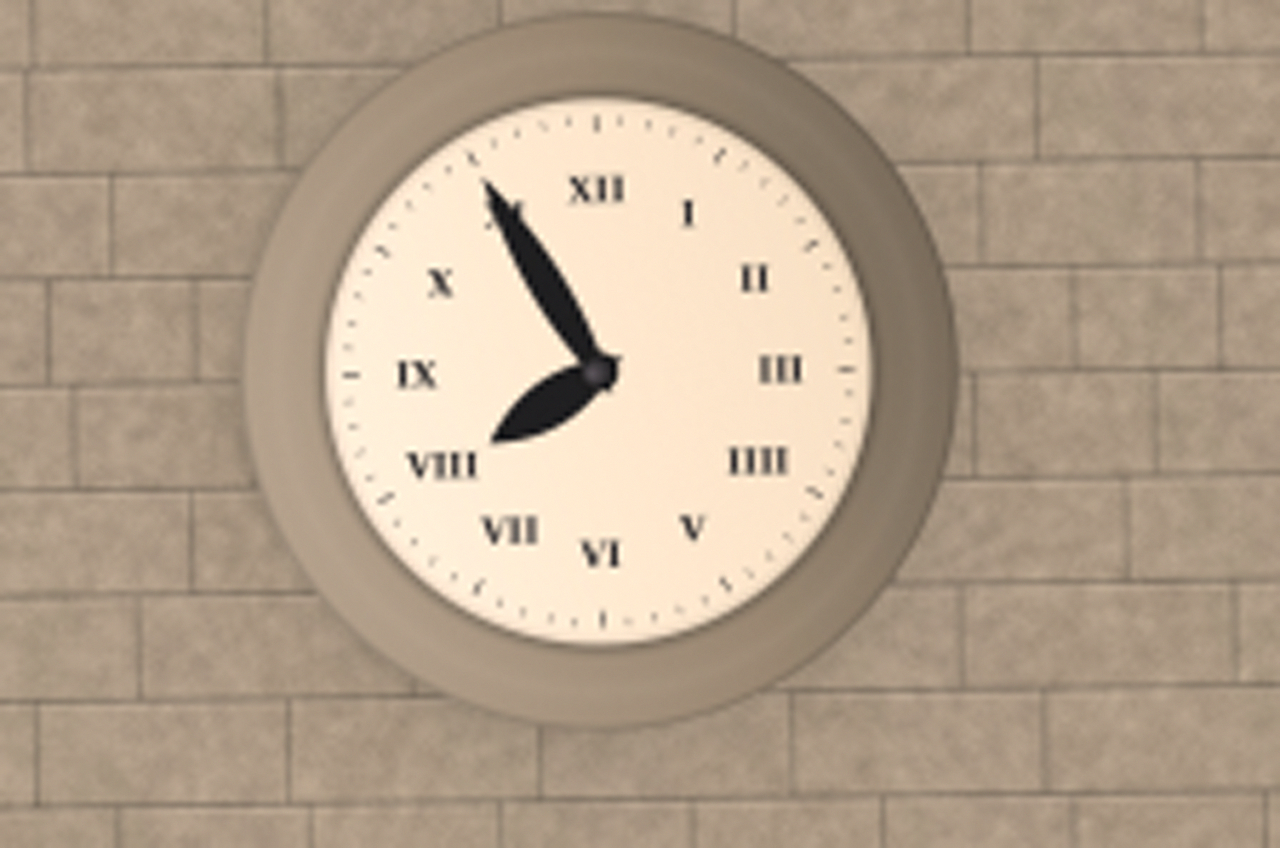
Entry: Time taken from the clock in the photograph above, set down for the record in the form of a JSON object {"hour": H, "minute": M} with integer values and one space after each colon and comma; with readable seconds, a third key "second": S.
{"hour": 7, "minute": 55}
